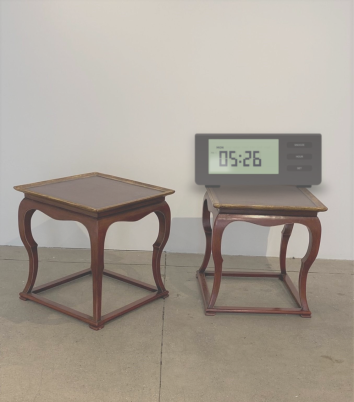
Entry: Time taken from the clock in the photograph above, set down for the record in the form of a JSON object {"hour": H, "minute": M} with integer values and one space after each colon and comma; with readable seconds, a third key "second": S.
{"hour": 5, "minute": 26}
